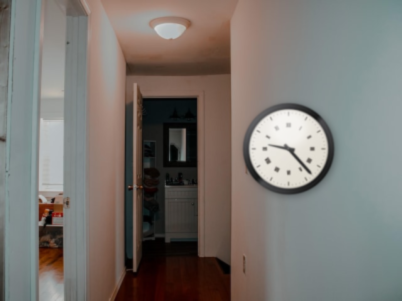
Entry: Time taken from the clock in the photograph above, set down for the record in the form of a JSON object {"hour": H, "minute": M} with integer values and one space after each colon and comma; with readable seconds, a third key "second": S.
{"hour": 9, "minute": 23}
